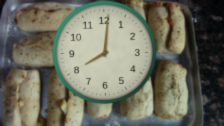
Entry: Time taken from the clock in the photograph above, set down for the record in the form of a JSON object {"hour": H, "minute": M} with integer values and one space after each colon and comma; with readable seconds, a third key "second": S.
{"hour": 8, "minute": 1}
